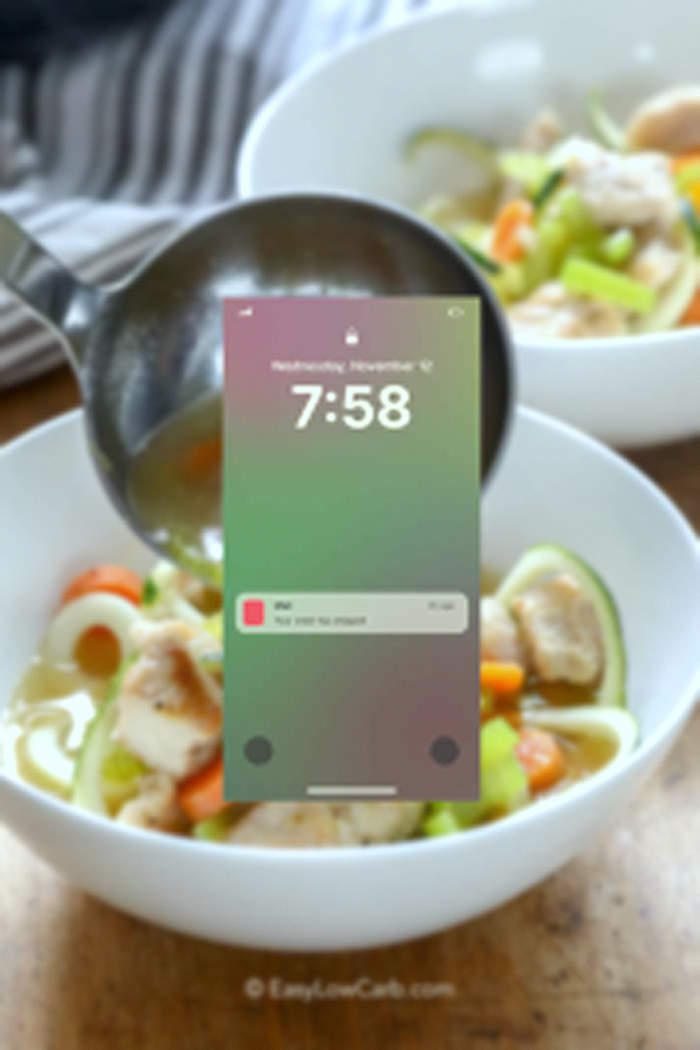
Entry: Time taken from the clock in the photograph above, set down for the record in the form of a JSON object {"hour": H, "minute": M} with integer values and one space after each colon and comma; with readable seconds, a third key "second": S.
{"hour": 7, "minute": 58}
